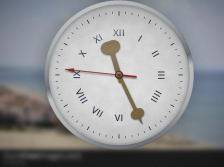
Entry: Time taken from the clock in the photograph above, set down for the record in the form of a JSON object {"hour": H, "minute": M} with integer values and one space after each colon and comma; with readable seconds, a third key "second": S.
{"hour": 11, "minute": 25, "second": 46}
